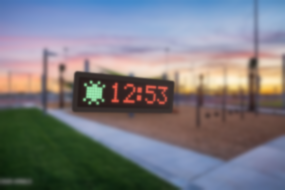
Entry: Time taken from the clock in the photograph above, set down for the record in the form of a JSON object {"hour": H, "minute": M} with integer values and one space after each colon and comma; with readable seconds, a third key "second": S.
{"hour": 12, "minute": 53}
